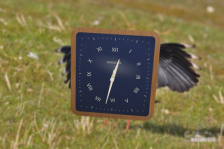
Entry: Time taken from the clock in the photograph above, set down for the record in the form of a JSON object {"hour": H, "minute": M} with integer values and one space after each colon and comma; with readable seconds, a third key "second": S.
{"hour": 12, "minute": 32}
